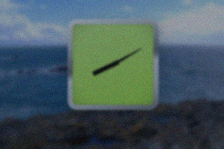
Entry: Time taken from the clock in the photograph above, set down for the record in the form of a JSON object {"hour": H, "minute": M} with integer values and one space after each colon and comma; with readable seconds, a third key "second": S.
{"hour": 8, "minute": 10}
